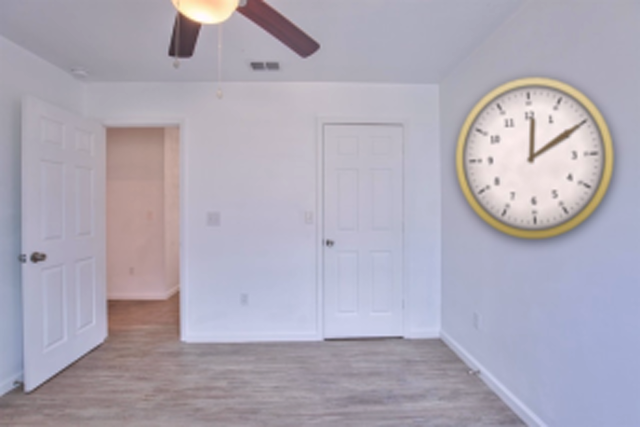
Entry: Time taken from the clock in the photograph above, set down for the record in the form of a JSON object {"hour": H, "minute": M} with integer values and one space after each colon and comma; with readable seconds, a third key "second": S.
{"hour": 12, "minute": 10}
